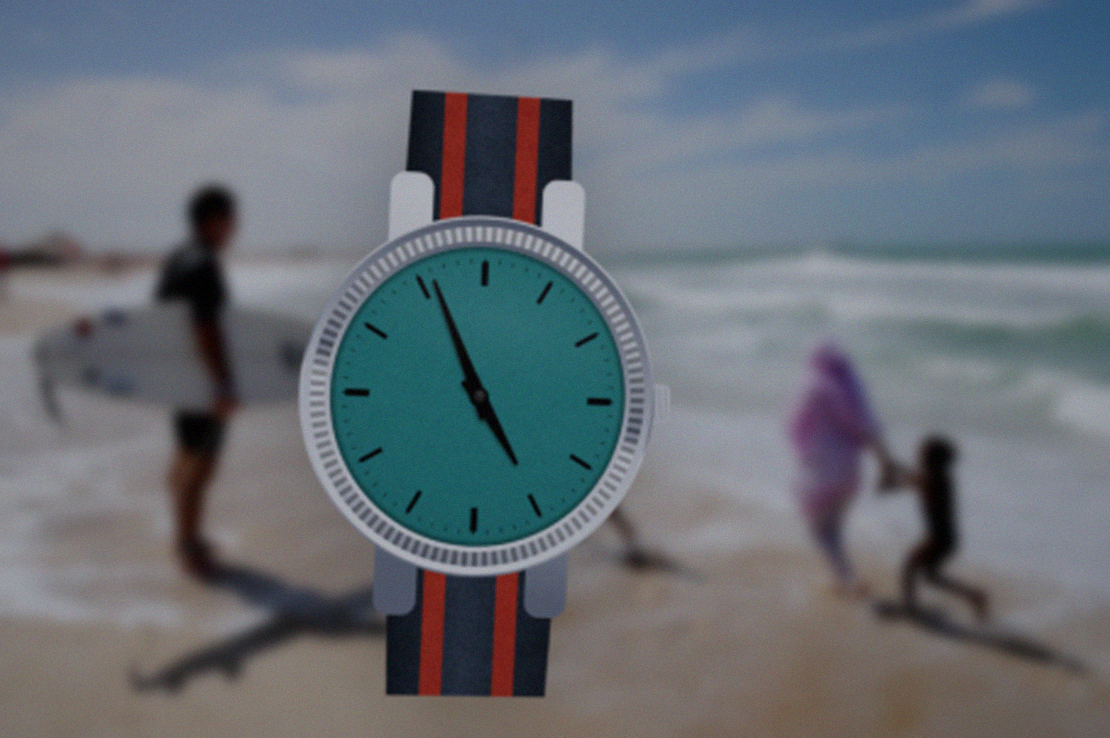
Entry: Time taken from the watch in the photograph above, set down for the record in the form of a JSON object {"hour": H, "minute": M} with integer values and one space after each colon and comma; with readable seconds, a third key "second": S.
{"hour": 4, "minute": 56}
